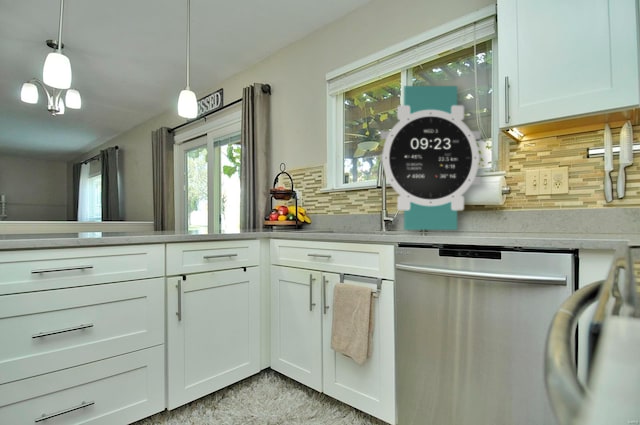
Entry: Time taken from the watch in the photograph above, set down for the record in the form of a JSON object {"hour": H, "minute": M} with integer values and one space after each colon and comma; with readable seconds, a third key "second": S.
{"hour": 9, "minute": 23}
